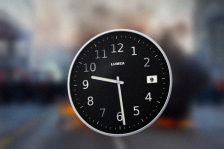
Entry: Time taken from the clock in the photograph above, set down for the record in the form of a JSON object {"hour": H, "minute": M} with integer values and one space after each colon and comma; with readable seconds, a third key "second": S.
{"hour": 9, "minute": 29}
